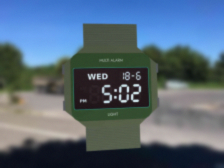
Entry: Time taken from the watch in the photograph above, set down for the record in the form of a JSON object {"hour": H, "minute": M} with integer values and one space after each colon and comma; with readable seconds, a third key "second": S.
{"hour": 5, "minute": 2}
